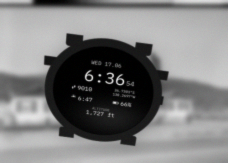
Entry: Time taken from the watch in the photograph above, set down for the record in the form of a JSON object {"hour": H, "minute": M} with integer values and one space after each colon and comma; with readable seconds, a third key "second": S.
{"hour": 6, "minute": 36}
